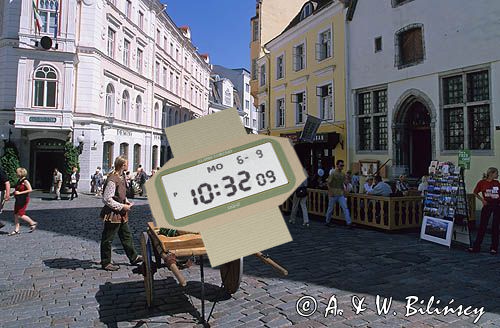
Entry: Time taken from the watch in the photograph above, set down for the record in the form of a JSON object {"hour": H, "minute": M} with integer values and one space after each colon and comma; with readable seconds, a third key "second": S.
{"hour": 10, "minute": 32, "second": 9}
